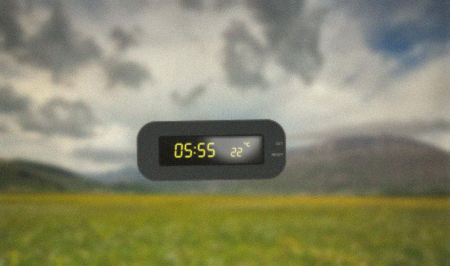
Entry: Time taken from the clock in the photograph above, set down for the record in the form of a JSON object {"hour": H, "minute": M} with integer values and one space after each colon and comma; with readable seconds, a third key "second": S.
{"hour": 5, "minute": 55}
